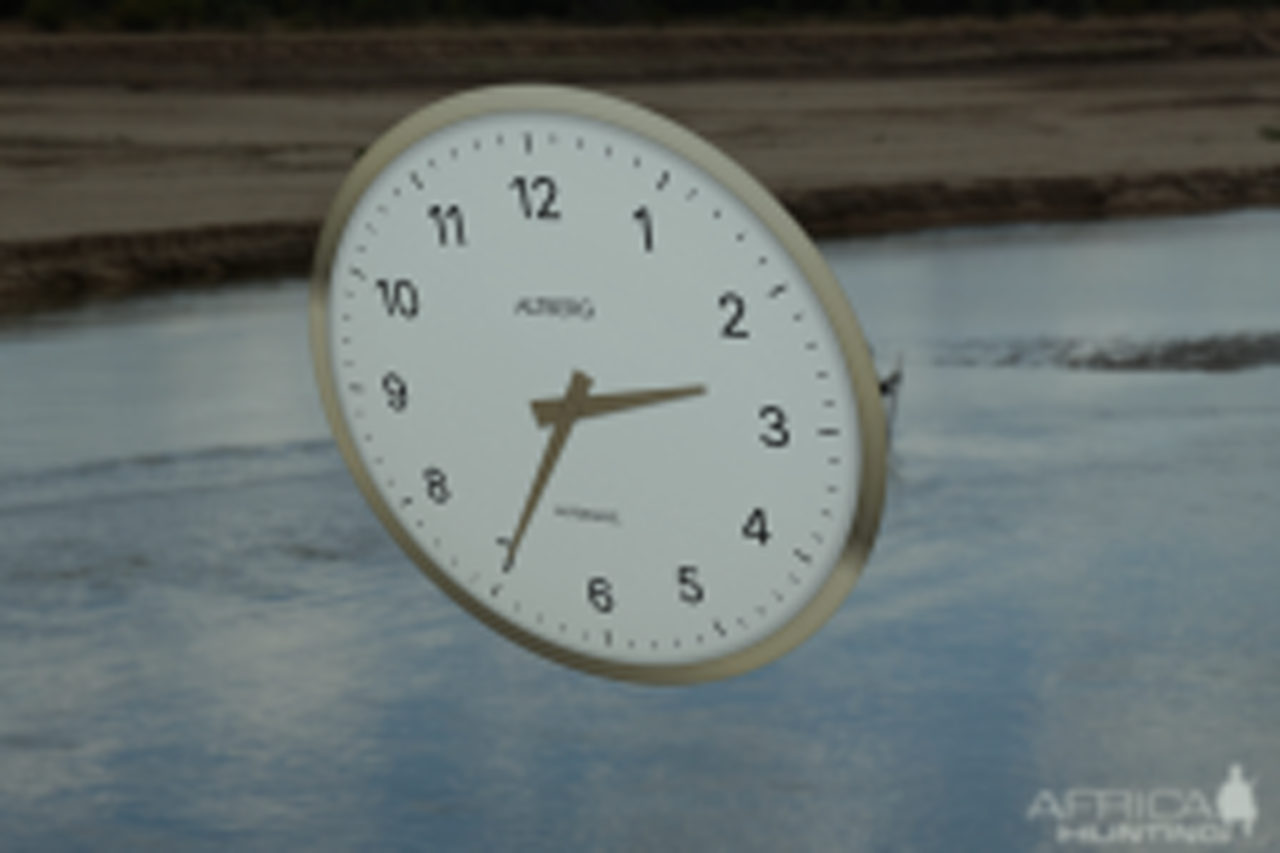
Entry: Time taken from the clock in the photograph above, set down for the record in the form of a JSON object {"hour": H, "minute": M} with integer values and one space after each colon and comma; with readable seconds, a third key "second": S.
{"hour": 2, "minute": 35}
